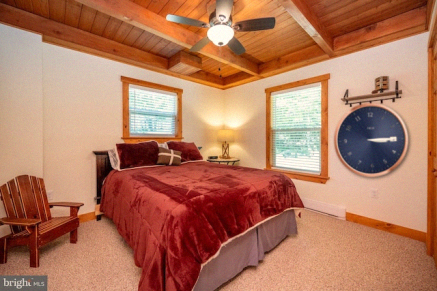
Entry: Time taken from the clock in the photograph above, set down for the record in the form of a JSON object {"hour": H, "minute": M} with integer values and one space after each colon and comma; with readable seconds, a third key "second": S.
{"hour": 3, "minute": 15}
